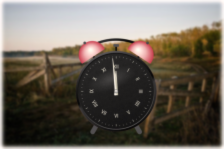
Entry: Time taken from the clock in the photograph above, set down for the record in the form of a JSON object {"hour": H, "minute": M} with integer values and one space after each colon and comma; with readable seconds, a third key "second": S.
{"hour": 11, "minute": 59}
